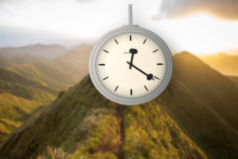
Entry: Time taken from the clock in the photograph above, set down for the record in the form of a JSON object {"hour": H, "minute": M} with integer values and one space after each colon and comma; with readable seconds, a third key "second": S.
{"hour": 12, "minute": 21}
